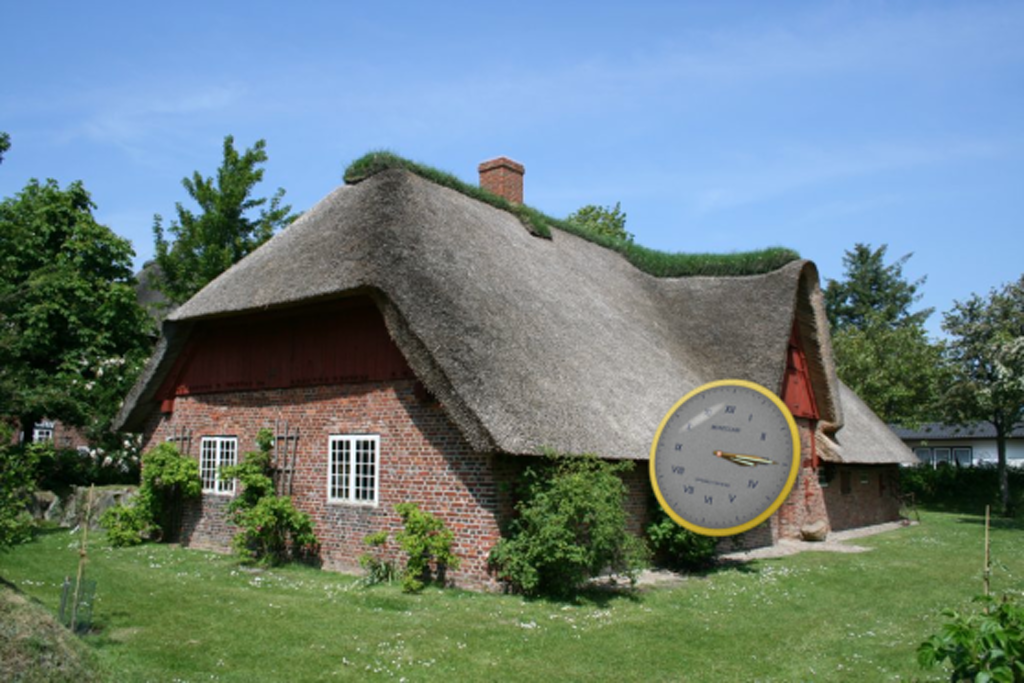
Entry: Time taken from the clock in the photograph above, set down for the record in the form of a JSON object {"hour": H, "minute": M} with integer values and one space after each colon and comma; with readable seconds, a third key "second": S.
{"hour": 3, "minute": 15}
